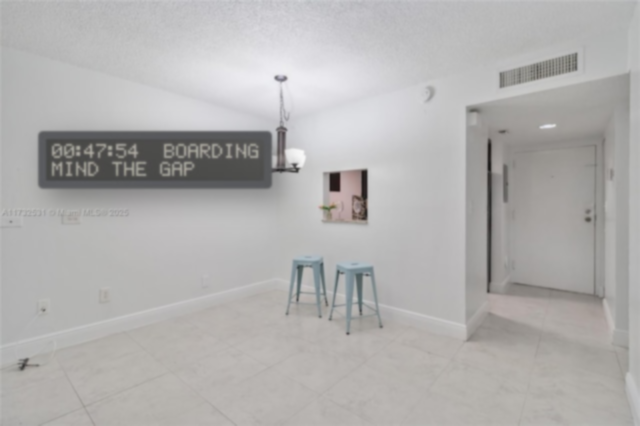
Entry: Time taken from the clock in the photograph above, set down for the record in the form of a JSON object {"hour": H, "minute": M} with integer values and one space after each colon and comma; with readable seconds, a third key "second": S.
{"hour": 0, "minute": 47, "second": 54}
